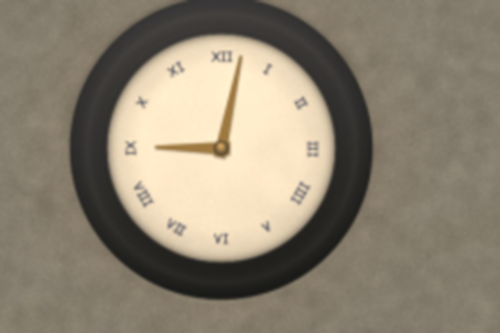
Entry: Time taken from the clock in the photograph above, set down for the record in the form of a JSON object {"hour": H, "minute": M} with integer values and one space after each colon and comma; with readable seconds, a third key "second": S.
{"hour": 9, "minute": 2}
